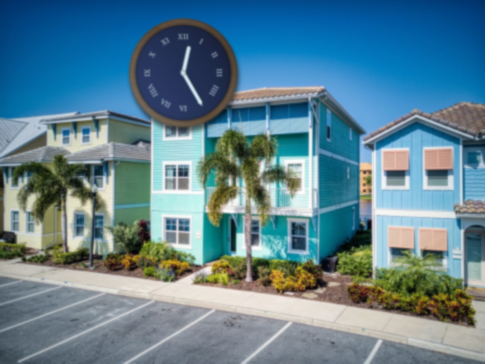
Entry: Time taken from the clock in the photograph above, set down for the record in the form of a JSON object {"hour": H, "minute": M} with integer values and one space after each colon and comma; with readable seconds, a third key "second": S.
{"hour": 12, "minute": 25}
